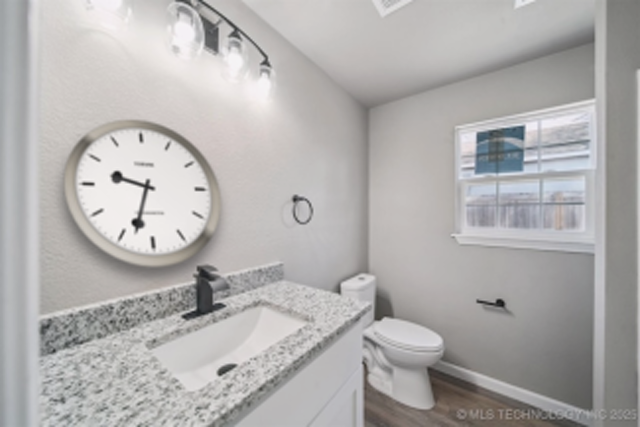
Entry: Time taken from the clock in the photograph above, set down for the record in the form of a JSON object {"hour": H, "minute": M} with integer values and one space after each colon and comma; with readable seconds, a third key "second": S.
{"hour": 9, "minute": 33}
